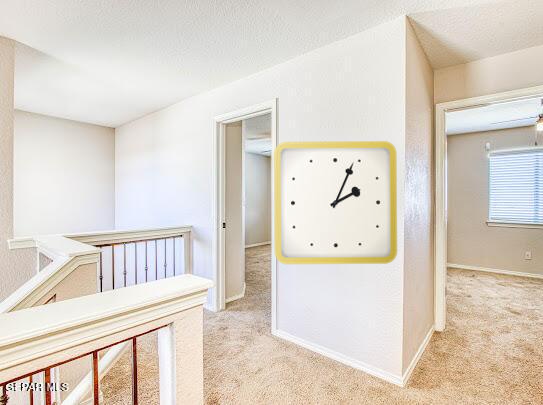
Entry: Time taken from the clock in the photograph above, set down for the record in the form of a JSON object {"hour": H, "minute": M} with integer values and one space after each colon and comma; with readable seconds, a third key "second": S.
{"hour": 2, "minute": 4}
